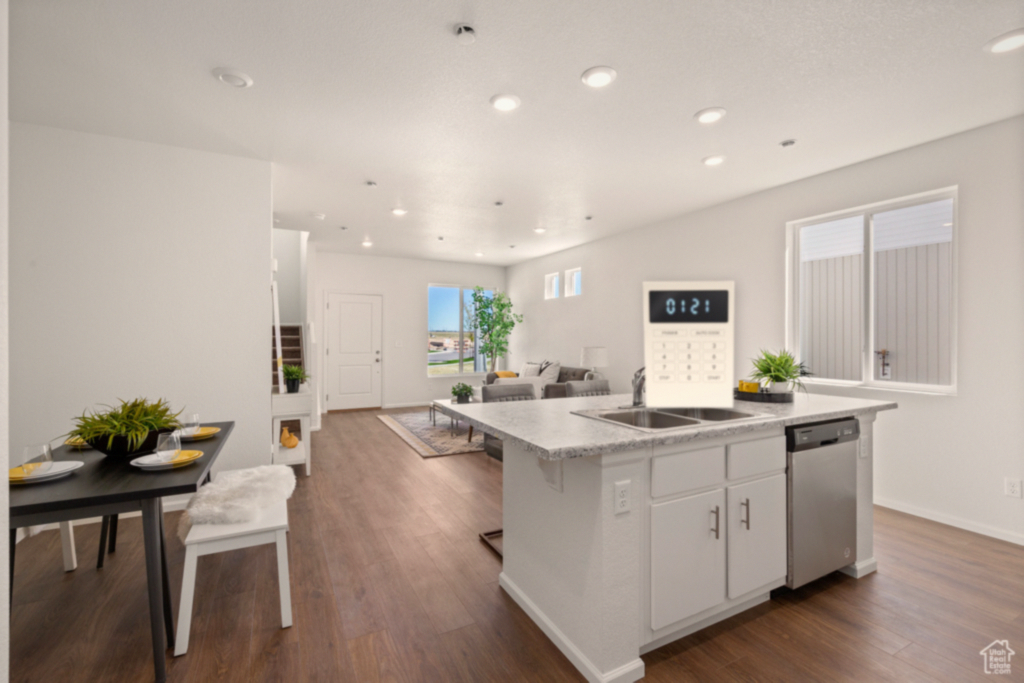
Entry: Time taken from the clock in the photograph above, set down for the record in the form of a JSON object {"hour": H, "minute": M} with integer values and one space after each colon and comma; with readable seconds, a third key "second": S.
{"hour": 1, "minute": 21}
